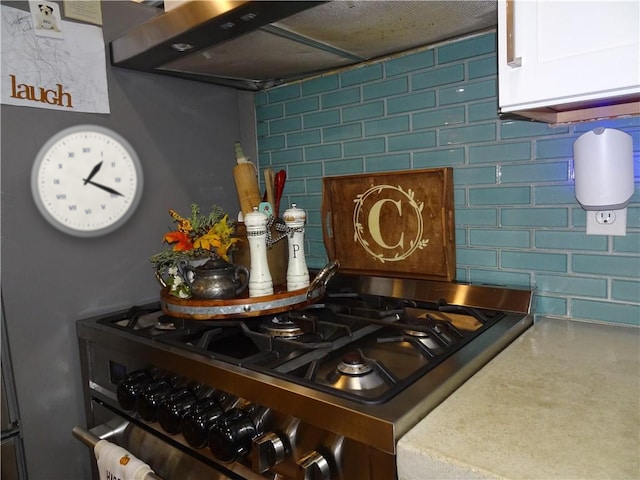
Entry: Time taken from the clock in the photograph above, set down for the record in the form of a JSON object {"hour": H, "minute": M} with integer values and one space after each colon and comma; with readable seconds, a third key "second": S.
{"hour": 1, "minute": 19}
